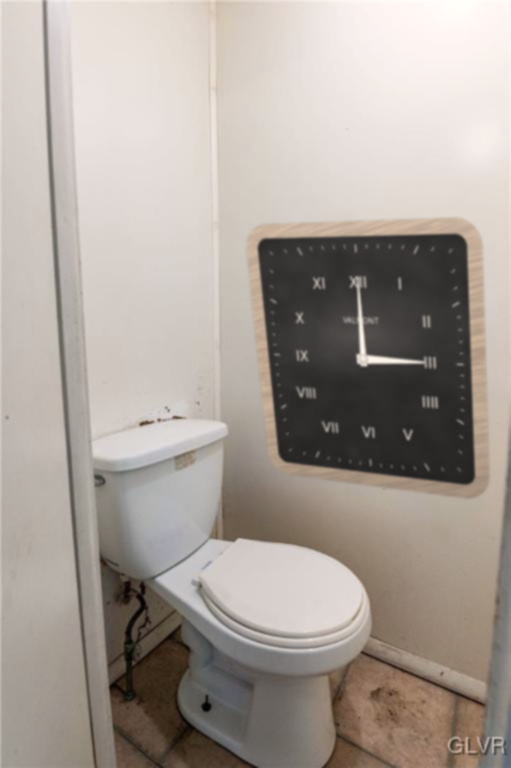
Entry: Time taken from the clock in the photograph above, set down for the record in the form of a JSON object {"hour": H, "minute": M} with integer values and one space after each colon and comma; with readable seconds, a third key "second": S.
{"hour": 3, "minute": 0}
